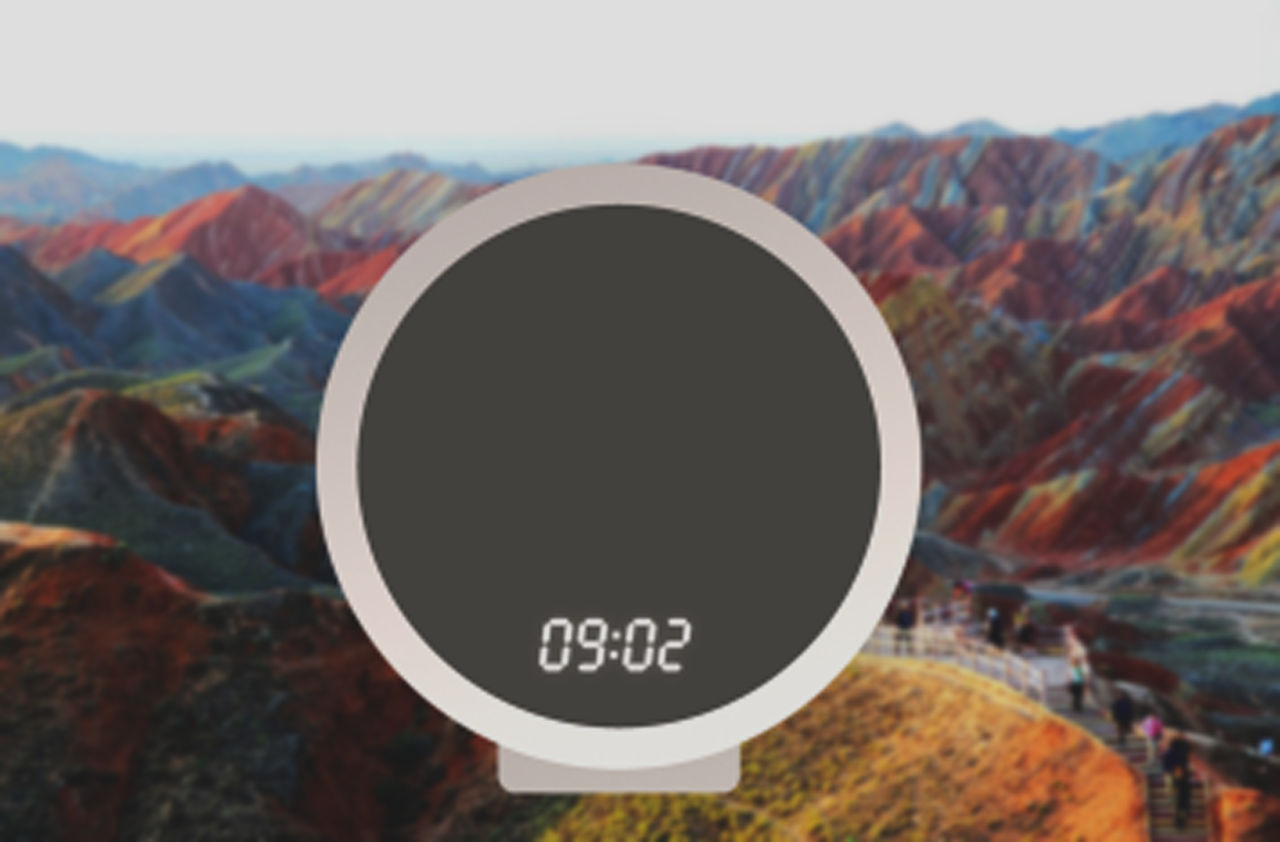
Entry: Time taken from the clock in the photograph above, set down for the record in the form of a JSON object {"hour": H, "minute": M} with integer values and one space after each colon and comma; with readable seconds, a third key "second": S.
{"hour": 9, "minute": 2}
